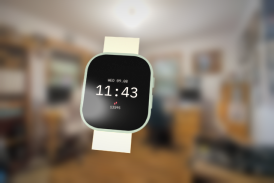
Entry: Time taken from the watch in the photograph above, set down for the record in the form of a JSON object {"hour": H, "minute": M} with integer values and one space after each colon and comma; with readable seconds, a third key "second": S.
{"hour": 11, "minute": 43}
